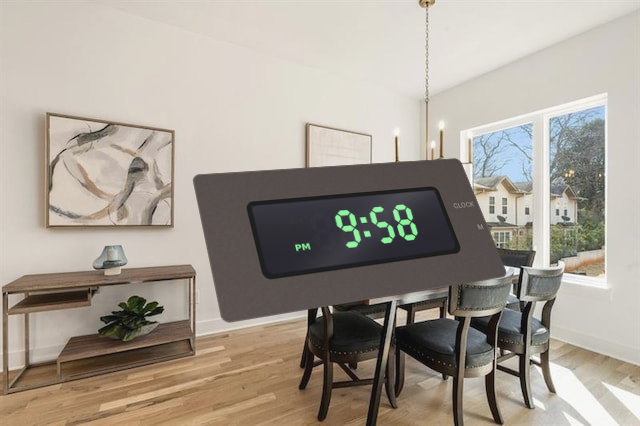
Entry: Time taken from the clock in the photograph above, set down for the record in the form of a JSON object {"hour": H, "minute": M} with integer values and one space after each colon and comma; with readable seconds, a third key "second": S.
{"hour": 9, "minute": 58}
